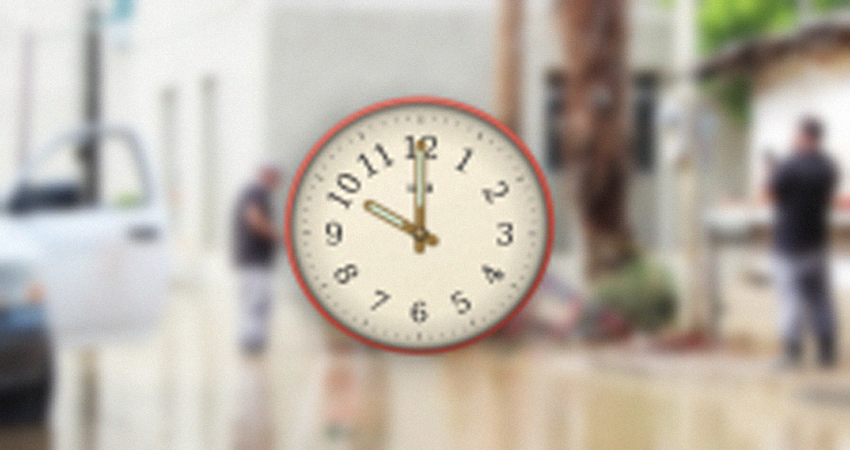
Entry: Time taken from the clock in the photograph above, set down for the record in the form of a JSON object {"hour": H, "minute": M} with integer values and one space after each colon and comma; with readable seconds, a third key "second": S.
{"hour": 10, "minute": 0}
